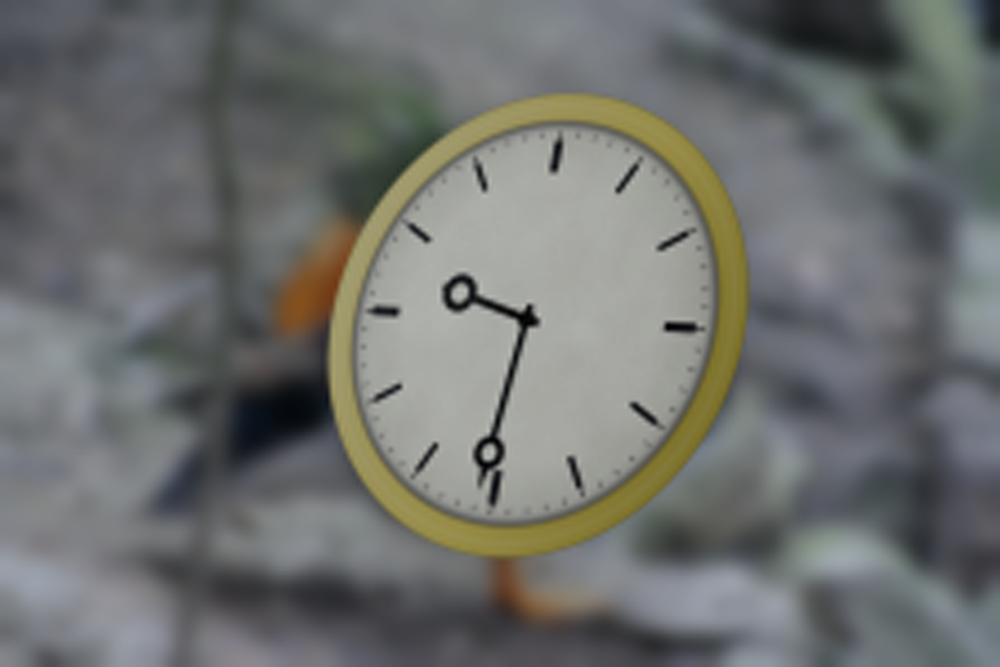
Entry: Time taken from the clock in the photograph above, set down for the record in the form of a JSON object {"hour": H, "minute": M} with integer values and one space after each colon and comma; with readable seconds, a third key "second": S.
{"hour": 9, "minute": 31}
